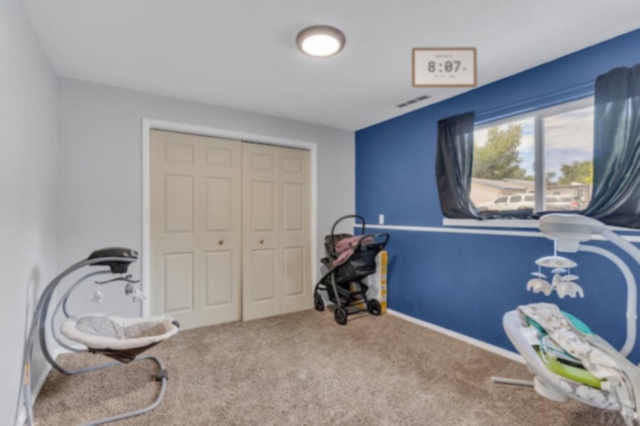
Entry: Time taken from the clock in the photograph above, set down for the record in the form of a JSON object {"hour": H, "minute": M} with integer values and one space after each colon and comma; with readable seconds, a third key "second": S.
{"hour": 8, "minute": 7}
